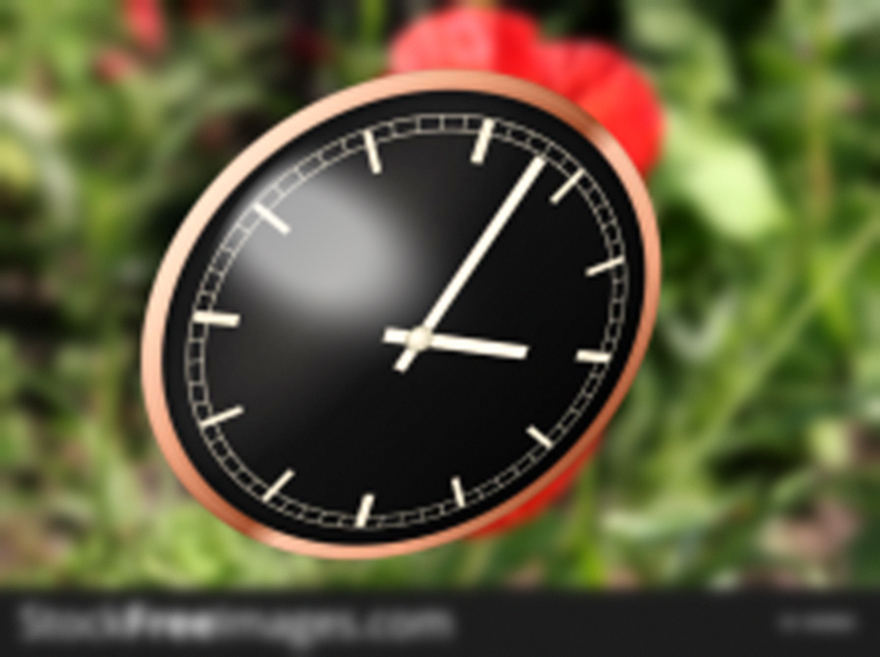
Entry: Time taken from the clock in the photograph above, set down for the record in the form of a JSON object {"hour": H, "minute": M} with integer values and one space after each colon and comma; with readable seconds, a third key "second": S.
{"hour": 3, "minute": 3}
